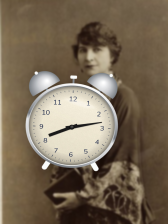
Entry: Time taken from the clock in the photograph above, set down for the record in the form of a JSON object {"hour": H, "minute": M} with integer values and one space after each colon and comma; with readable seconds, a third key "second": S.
{"hour": 8, "minute": 13}
